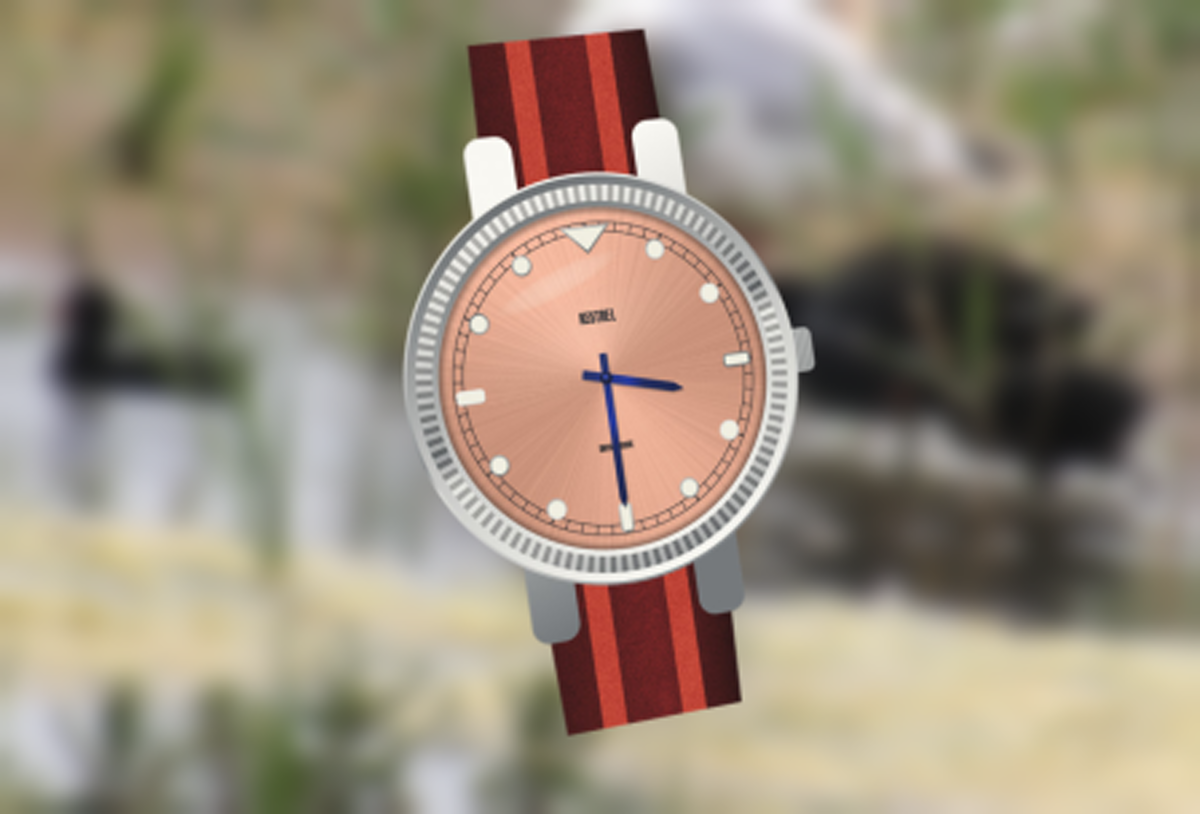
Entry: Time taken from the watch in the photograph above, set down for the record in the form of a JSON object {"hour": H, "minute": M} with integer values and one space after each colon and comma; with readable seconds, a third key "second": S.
{"hour": 3, "minute": 30}
